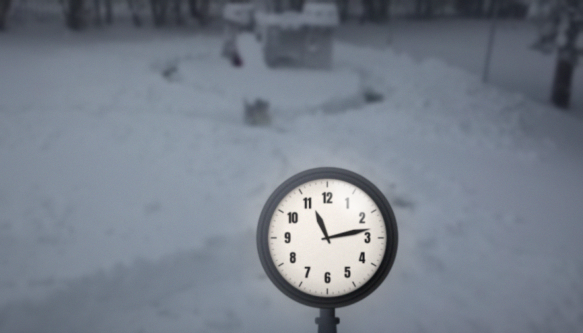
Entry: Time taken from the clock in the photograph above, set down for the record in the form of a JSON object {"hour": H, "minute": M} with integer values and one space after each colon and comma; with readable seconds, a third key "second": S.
{"hour": 11, "minute": 13}
